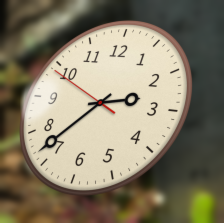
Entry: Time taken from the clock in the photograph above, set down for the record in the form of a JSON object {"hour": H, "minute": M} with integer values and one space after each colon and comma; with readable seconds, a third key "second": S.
{"hour": 2, "minute": 36, "second": 49}
